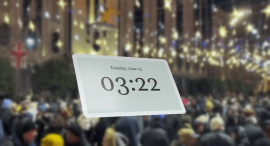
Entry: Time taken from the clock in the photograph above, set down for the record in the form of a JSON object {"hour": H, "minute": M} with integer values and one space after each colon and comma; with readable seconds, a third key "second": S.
{"hour": 3, "minute": 22}
